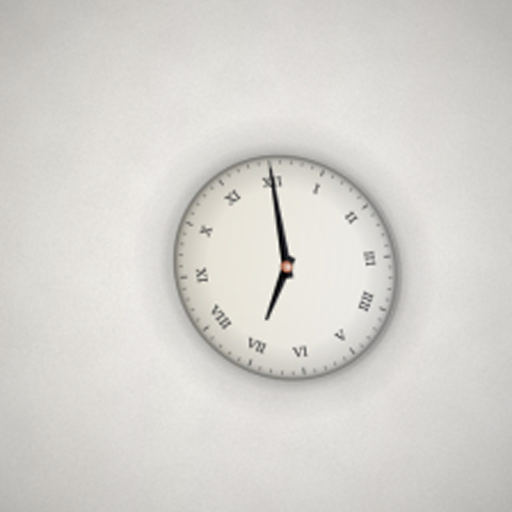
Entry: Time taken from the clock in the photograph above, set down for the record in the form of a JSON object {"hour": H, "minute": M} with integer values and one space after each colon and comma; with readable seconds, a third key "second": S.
{"hour": 7, "minute": 0}
